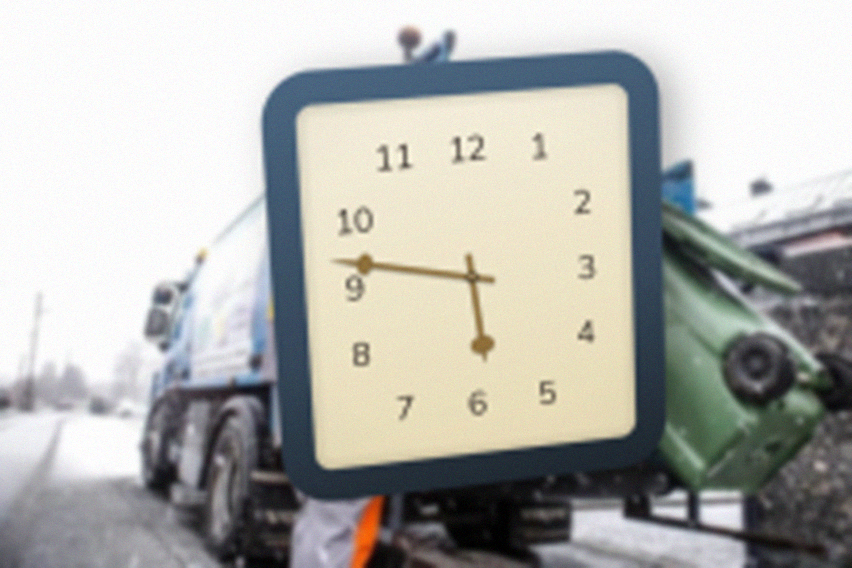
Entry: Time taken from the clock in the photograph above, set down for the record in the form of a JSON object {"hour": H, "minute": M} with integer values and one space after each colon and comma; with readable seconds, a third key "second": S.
{"hour": 5, "minute": 47}
